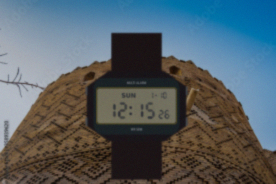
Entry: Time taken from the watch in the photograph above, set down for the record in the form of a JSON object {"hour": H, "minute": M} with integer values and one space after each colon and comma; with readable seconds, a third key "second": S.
{"hour": 12, "minute": 15}
